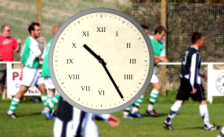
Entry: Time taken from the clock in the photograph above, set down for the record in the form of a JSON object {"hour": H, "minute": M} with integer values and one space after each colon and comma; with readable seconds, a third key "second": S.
{"hour": 10, "minute": 25}
